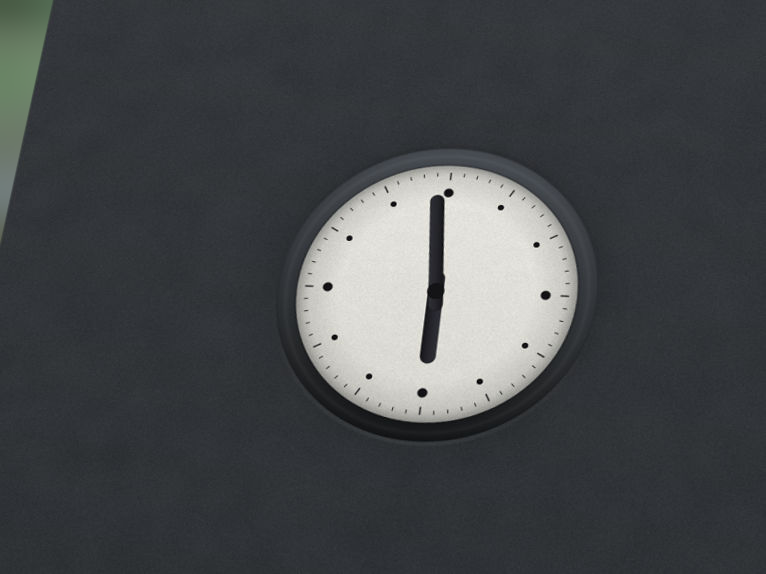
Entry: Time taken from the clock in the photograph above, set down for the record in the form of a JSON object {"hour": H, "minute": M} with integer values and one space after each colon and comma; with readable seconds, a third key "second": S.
{"hour": 5, "minute": 59}
